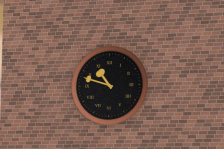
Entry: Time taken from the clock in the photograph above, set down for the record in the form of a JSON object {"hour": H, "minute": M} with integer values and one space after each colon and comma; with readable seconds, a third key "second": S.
{"hour": 10, "minute": 48}
